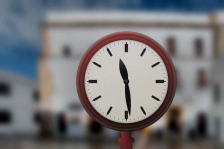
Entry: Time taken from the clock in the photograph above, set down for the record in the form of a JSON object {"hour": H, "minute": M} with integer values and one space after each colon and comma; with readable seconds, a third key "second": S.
{"hour": 11, "minute": 29}
